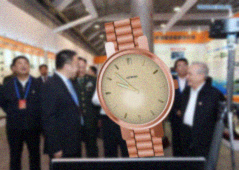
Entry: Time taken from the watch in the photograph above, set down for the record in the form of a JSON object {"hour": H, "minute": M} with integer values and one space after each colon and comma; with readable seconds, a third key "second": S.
{"hour": 9, "minute": 53}
